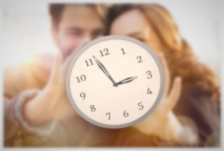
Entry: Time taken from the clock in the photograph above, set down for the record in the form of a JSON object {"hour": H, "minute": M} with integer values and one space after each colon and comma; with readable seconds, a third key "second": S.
{"hour": 2, "minute": 57}
